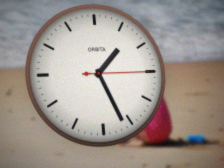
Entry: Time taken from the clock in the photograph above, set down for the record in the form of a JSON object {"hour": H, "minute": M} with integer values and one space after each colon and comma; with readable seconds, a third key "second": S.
{"hour": 1, "minute": 26, "second": 15}
